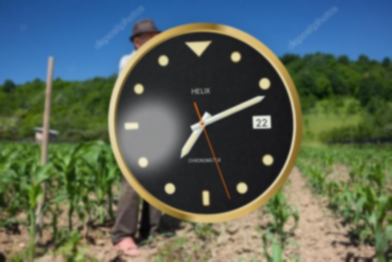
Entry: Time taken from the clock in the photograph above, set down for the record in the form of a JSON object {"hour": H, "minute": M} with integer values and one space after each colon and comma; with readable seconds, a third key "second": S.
{"hour": 7, "minute": 11, "second": 27}
